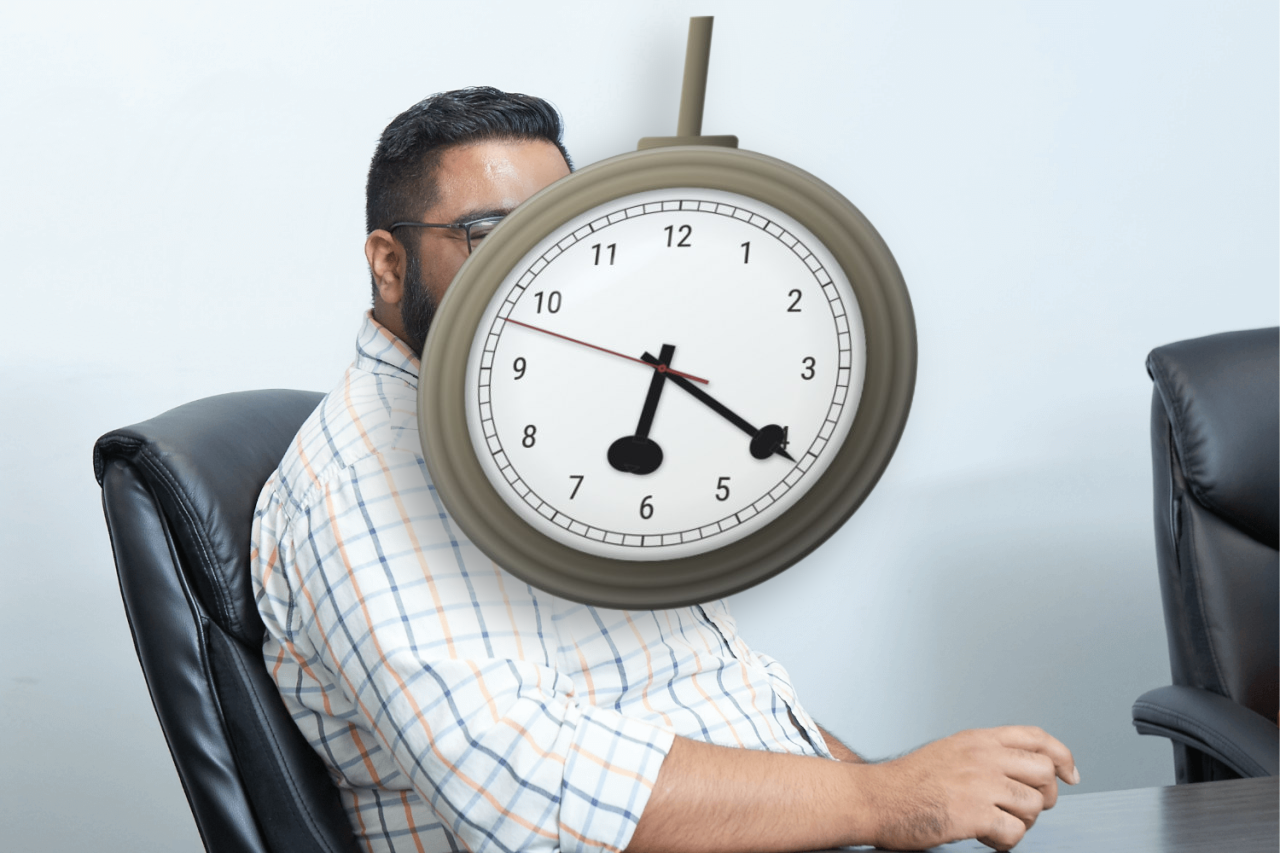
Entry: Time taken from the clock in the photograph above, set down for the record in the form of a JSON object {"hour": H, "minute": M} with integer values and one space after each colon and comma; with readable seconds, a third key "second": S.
{"hour": 6, "minute": 20, "second": 48}
